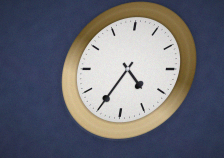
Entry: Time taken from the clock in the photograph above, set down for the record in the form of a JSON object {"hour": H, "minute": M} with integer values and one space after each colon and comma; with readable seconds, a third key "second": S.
{"hour": 4, "minute": 35}
